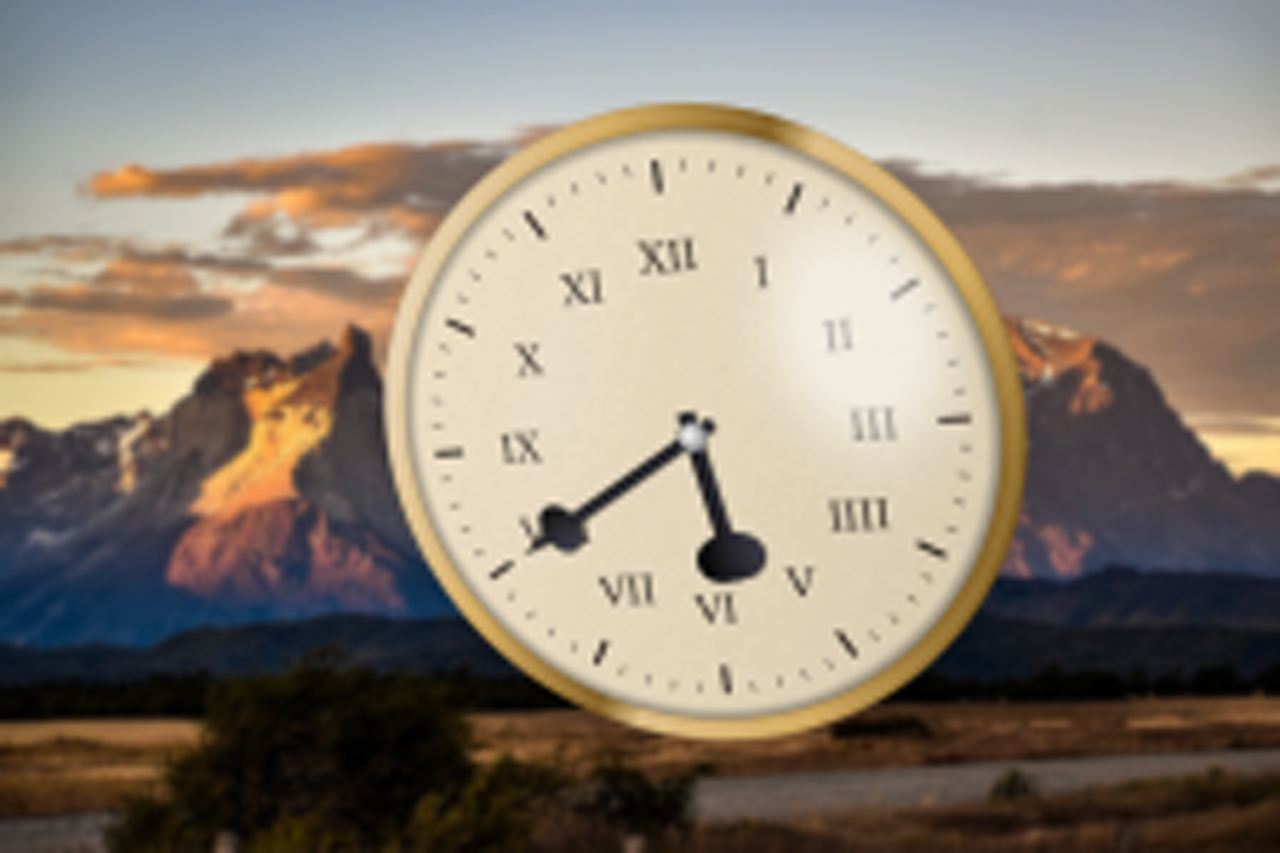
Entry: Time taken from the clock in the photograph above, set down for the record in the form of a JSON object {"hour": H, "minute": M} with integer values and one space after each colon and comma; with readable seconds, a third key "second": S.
{"hour": 5, "minute": 40}
